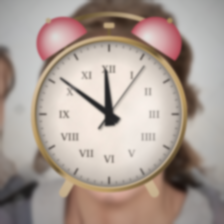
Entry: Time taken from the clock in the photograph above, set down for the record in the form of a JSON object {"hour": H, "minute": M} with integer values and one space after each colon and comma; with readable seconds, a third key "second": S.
{"hour": 11, "minute": 51, "second": 6}
